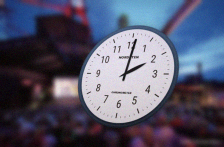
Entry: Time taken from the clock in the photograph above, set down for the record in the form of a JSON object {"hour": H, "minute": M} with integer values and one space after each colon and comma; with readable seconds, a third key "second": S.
{"hour": 2, "minute": 1}
